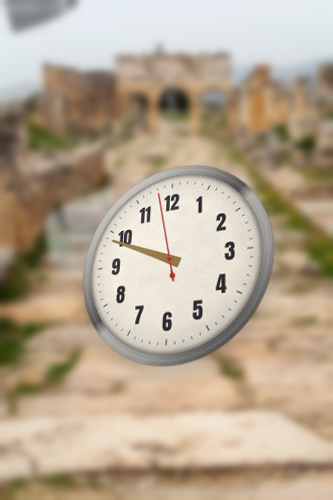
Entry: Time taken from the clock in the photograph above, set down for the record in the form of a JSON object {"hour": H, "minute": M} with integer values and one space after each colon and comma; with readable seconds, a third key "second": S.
{"hour": 9, "minute": 48, "second": 58}
